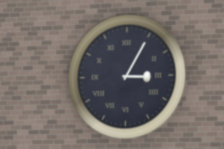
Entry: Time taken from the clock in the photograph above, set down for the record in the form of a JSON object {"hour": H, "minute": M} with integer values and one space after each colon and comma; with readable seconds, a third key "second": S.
{"hour": 3, "minute": 5}
